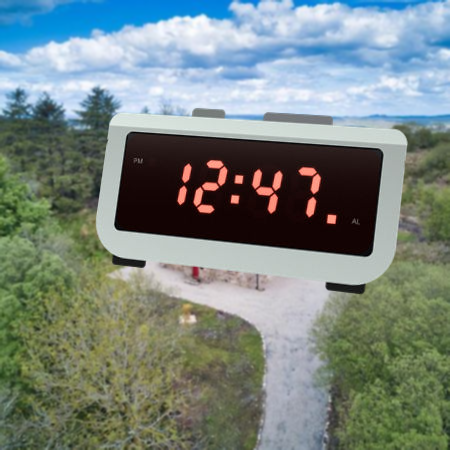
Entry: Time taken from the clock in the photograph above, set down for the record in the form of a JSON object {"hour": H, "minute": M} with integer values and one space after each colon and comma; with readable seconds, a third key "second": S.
{"hour": 12, "minute": 47}
